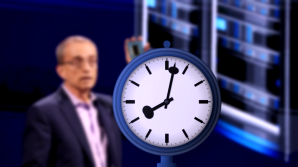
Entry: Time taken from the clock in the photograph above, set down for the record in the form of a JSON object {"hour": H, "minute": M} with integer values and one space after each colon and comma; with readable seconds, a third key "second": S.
{"hour": 8, "minute": 2}
